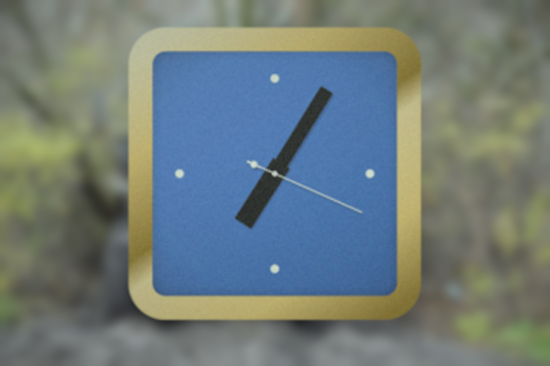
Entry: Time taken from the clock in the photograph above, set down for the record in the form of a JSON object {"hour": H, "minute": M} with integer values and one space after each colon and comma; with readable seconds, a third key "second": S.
{"hour": 7, "minute": 5, "second": 19}
